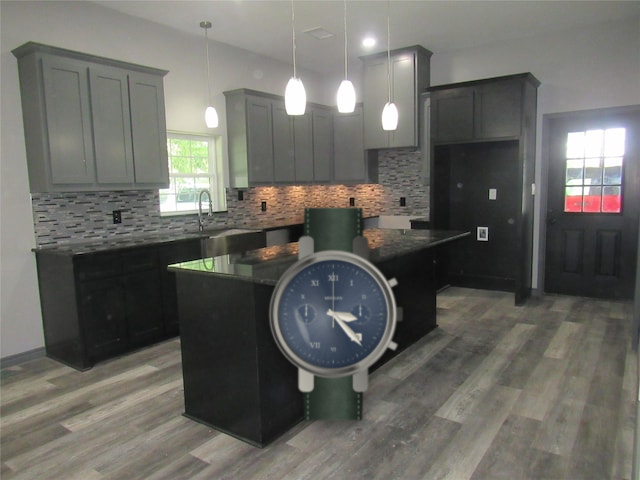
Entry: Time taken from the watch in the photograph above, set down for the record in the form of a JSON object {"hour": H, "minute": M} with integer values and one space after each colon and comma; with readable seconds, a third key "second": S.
{"hour": 3, "minute": 23}
